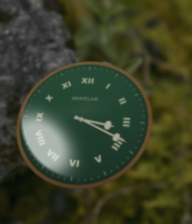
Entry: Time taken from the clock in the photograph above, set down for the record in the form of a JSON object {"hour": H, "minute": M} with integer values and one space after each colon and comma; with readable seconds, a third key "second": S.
{"hour": 3, "minute": 19}
